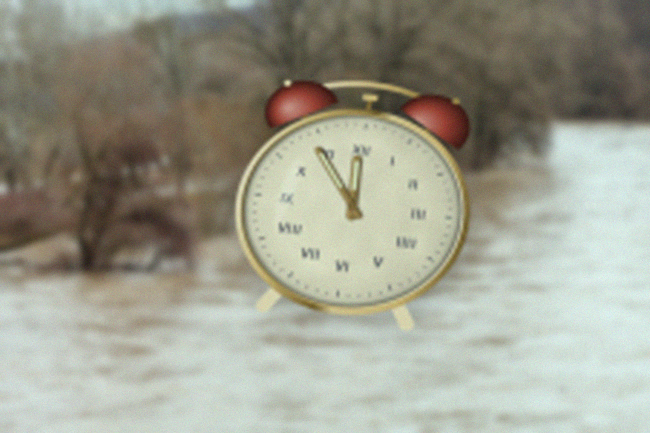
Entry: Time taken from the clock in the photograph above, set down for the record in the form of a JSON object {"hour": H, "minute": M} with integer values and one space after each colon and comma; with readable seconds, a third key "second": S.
{"hour": 11, "minute": 54}
